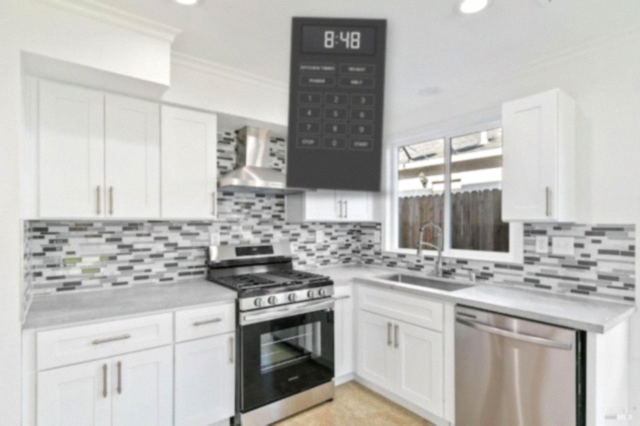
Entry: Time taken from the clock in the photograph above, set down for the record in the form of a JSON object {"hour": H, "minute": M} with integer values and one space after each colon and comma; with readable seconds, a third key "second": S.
{"hour": 8, "minute": 48}
